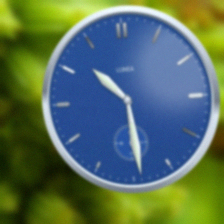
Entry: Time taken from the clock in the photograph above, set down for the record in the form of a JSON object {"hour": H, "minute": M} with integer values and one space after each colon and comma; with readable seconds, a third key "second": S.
{"hour": 10, "minute": 29}
